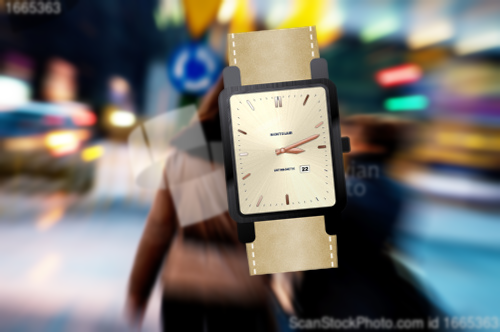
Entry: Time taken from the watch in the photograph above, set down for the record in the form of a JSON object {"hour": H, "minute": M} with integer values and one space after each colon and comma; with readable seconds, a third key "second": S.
{"hour": 3, "minute": 12}
